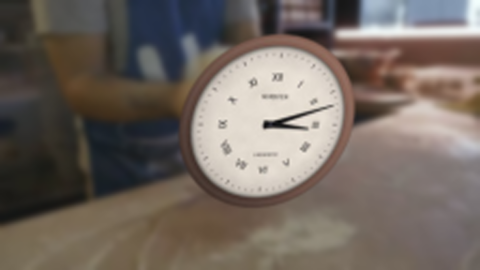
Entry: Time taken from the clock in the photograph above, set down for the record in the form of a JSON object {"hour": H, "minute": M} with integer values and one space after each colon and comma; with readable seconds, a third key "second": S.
{"hour": 3, "minute": 12}
